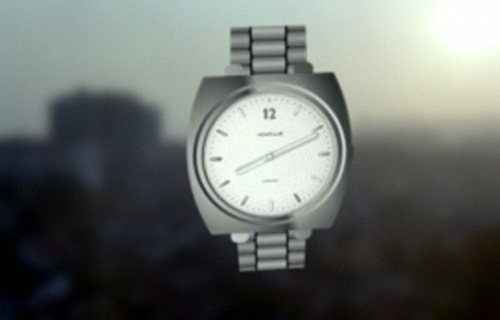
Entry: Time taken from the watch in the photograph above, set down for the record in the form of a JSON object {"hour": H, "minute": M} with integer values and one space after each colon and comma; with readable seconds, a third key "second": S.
{"hour": 8, "minute": 11}
